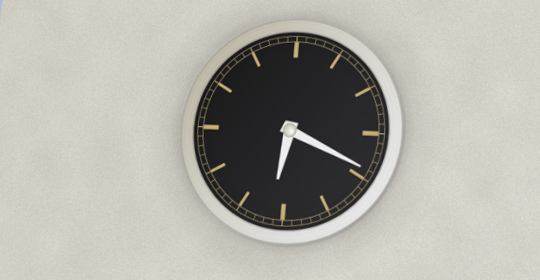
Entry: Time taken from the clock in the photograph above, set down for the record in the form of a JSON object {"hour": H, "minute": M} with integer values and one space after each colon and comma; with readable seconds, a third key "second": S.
{"hour": 6, "minute": 19}
